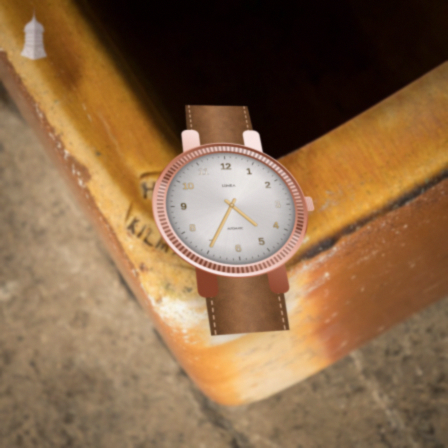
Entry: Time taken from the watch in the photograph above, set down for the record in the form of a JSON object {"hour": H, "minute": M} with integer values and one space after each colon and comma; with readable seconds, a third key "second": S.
{"hour": 4, "minute": 35}
